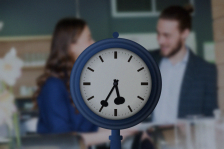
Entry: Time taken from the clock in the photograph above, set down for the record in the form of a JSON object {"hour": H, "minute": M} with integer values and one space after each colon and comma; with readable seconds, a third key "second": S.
{"hour": 5, "minute": 35}
